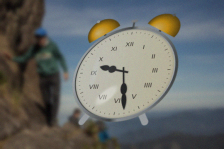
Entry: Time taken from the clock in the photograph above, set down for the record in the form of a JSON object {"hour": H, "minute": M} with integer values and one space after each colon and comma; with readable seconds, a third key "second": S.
{"hour": 9, "minute": 28}
